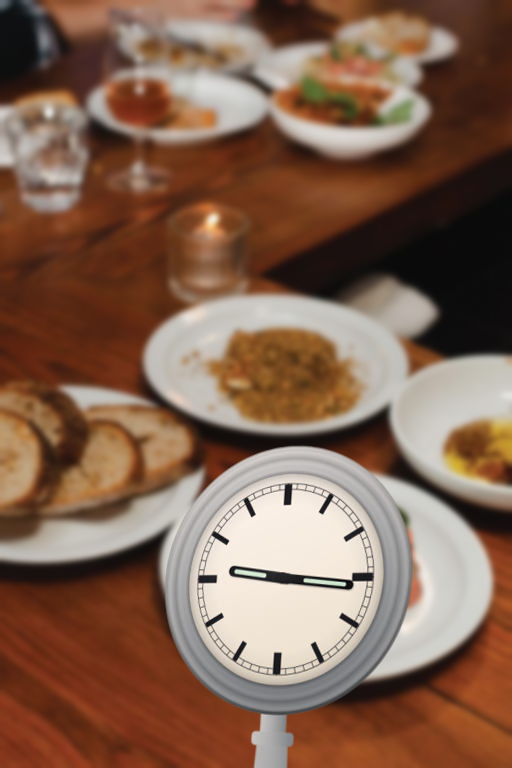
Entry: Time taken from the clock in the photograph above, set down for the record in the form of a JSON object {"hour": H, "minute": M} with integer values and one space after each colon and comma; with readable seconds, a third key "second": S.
{"hour": 9, "minute": 16}
